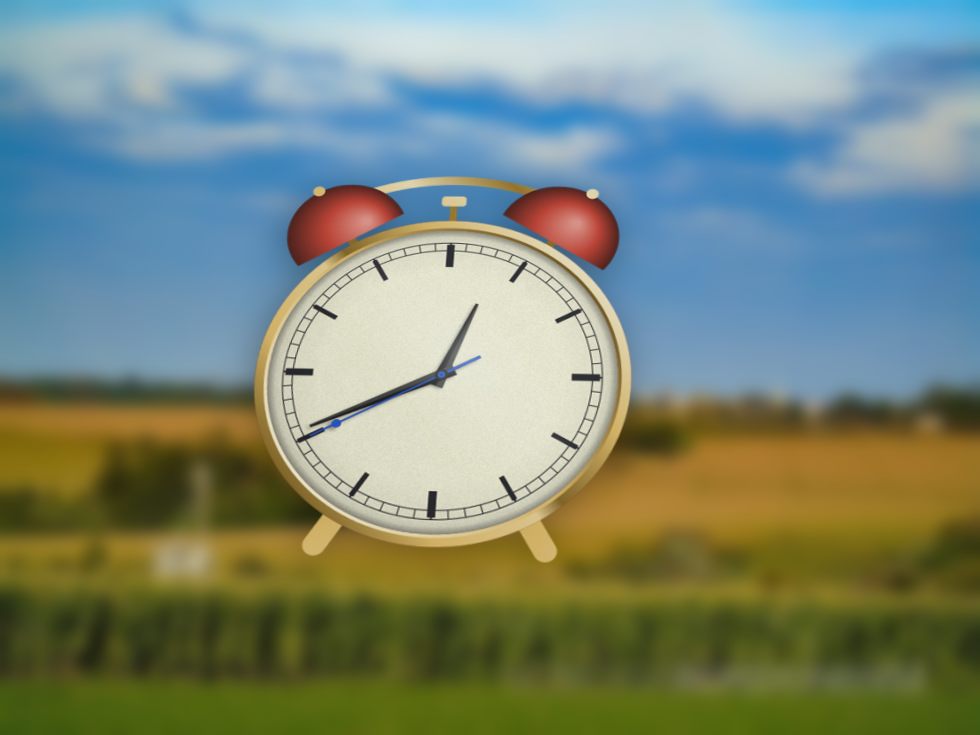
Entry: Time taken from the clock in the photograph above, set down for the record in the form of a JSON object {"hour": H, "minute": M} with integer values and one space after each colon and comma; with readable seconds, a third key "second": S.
{"hour": 12, "minute": 40, "second": 40}
